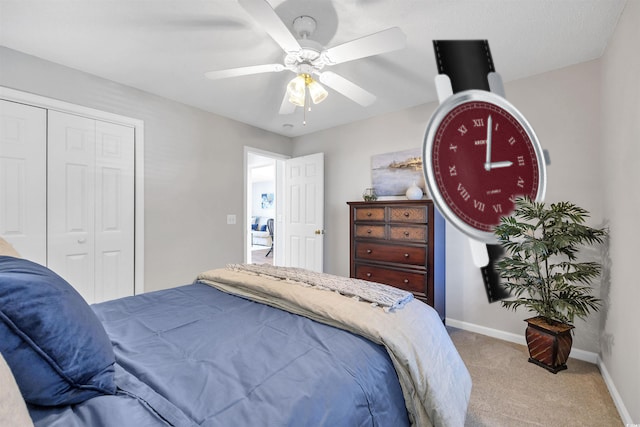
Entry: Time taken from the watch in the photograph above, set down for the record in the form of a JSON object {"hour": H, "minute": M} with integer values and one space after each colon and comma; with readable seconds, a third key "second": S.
{"hour": 3, "minute": 3}
